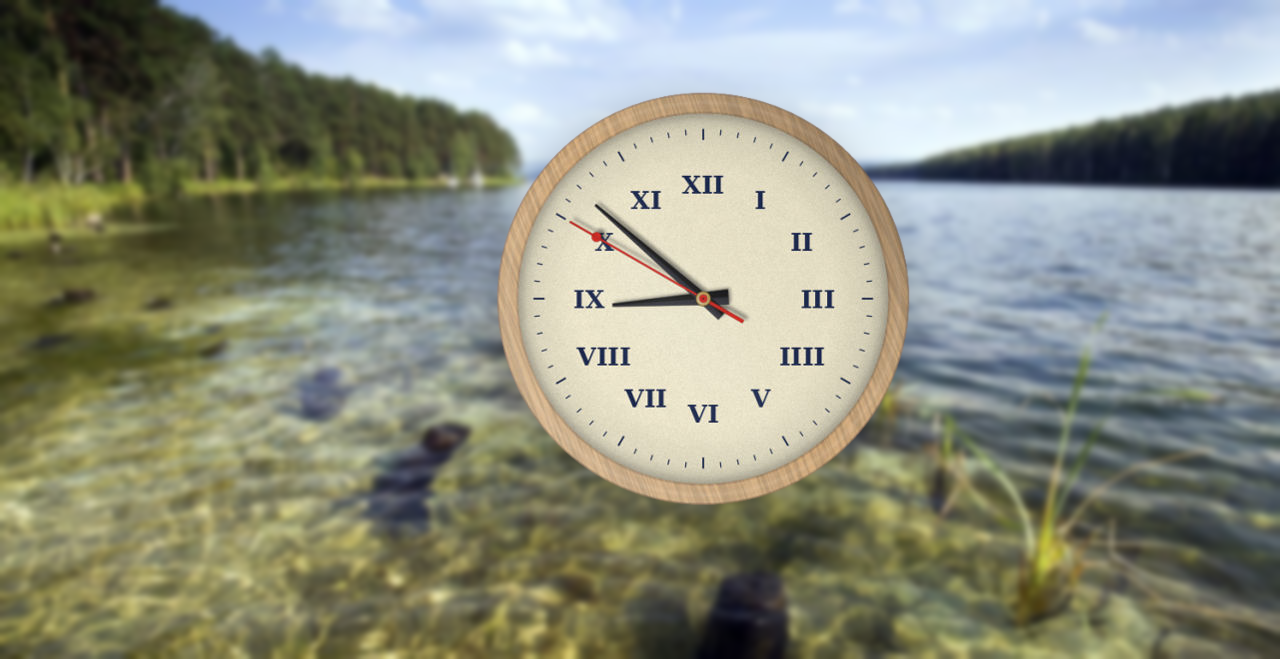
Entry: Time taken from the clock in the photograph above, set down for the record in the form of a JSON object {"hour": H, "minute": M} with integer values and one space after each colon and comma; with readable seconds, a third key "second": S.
{"hour": 8, "minute": 51, "second": 50}
